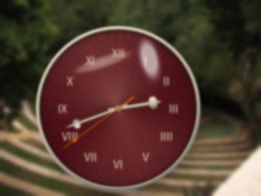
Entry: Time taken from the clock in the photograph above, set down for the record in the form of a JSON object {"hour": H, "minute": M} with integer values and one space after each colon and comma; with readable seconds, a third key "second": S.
{"hour": 2, "minute": 41, "second": 39}
